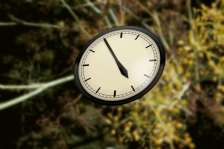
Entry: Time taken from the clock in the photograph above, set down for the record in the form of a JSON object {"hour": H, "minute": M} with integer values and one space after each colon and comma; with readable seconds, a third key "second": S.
{"hour": 4, "minute": 55}
